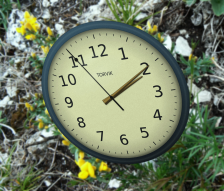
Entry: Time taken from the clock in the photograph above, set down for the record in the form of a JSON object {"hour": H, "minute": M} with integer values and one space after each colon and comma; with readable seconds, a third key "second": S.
{"hour": 2, "minute": 9, "second": 55}
